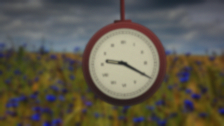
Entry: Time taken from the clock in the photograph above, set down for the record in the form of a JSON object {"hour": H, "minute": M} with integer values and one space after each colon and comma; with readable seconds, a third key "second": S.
{"hour": 9, "minute": 20}
